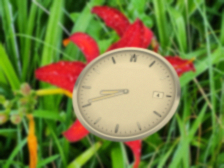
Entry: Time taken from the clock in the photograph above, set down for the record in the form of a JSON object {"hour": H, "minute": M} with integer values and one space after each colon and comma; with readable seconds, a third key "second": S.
{"hour": 8, "minute": 41}
